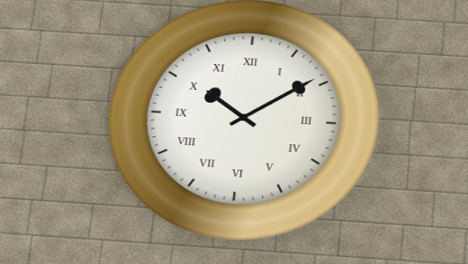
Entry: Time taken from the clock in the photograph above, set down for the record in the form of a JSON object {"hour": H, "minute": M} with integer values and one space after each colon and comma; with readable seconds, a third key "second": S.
{"hour": 10, "minute": 9}
